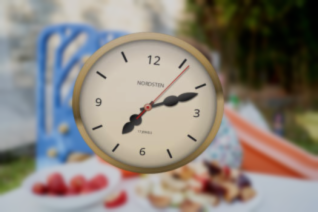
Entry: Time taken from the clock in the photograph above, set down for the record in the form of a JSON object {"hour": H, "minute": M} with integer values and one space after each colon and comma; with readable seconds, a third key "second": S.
{"hour": 7, "minute": 11, "second": 6}
